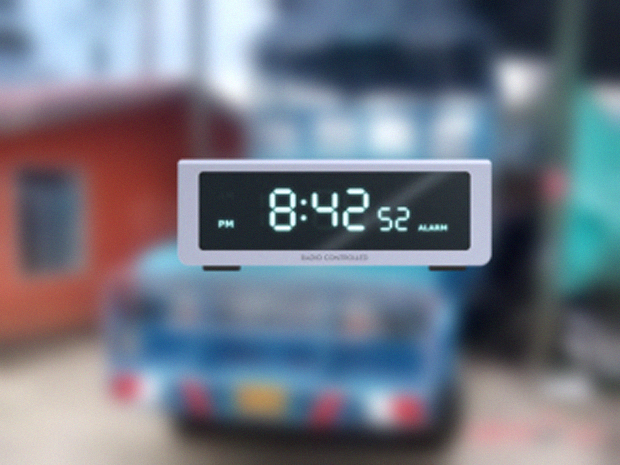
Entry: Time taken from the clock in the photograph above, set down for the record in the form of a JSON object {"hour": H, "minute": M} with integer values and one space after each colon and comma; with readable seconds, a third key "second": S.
{"hour": 8, "minute": 42, "second": 52}
